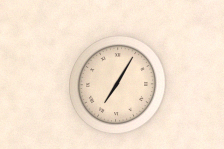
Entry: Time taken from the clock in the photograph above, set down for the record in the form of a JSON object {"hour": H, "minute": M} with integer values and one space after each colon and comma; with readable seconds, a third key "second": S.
{"hour": 7, "minute": 5}
